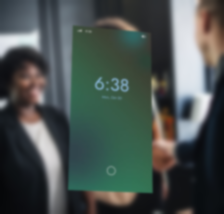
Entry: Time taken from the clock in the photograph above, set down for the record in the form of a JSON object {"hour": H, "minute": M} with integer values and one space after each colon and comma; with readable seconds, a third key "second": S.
{"hour": 6, "minute": 38}
